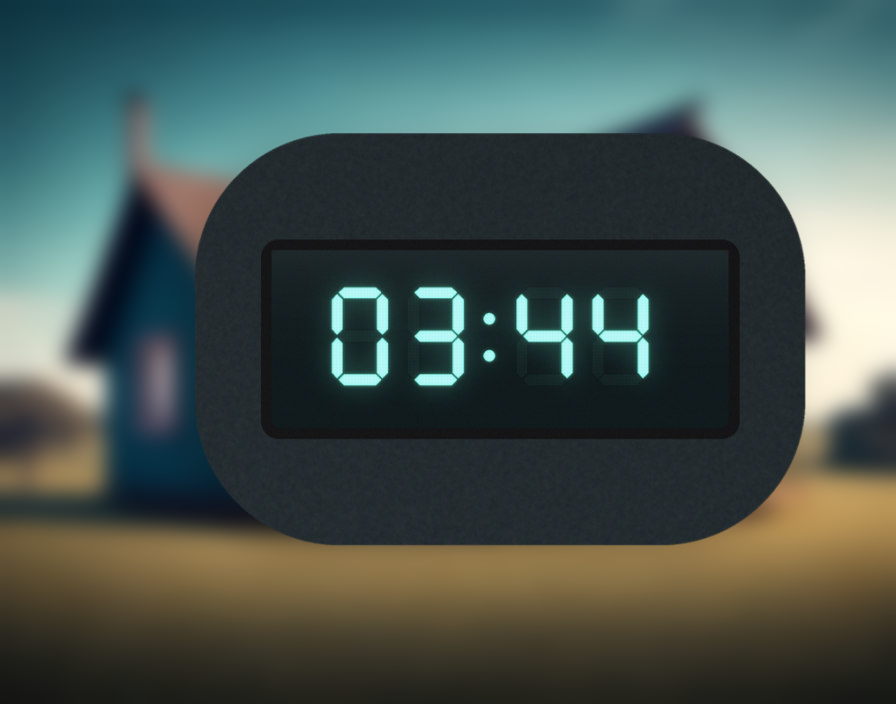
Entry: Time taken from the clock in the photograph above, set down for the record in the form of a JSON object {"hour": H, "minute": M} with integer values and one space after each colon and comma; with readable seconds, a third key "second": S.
{"hour": 3, "minute": 44}
